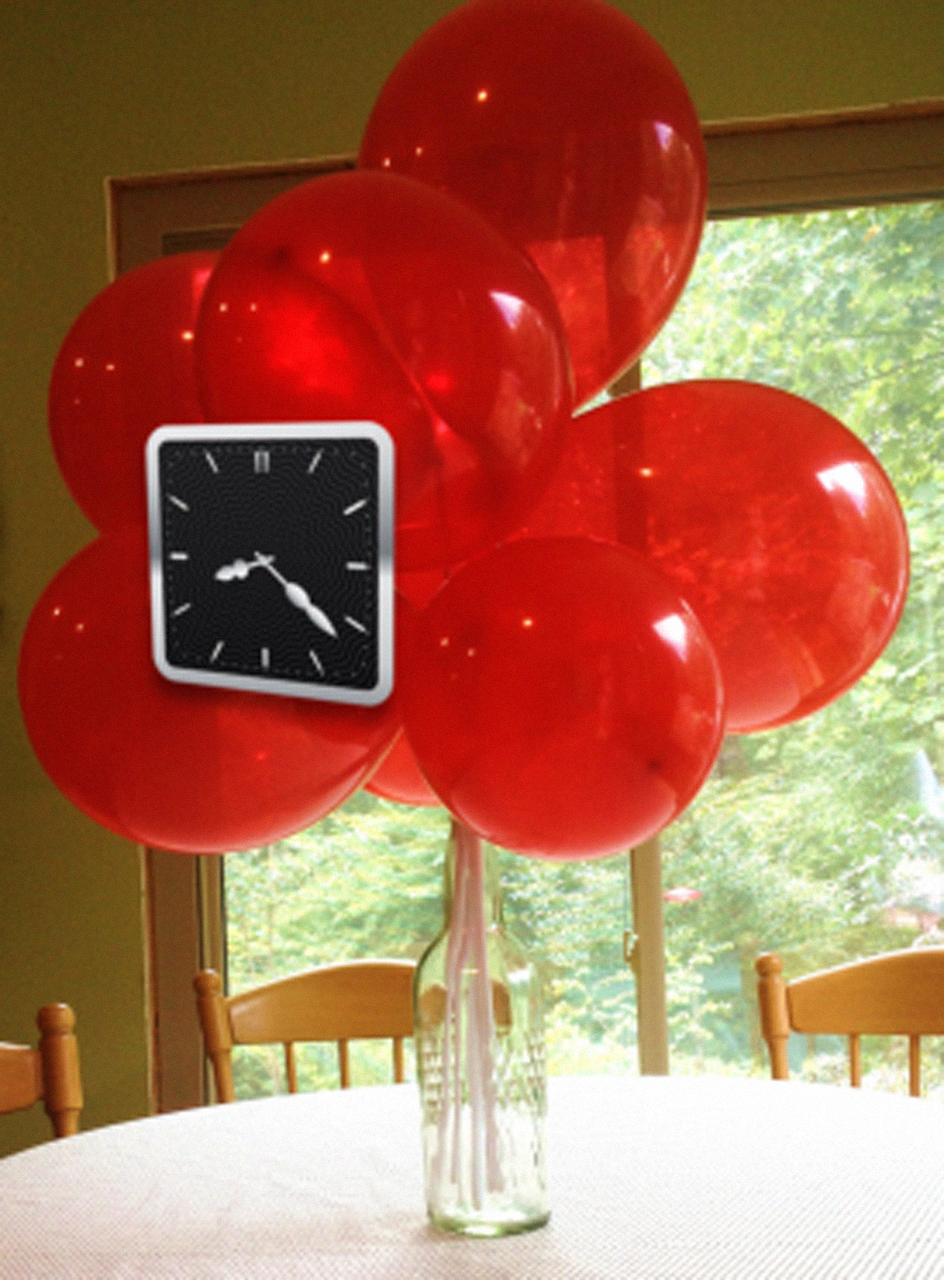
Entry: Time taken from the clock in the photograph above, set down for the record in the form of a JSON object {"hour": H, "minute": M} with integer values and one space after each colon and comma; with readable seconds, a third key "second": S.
{"hour": 8, "minute": 22}
